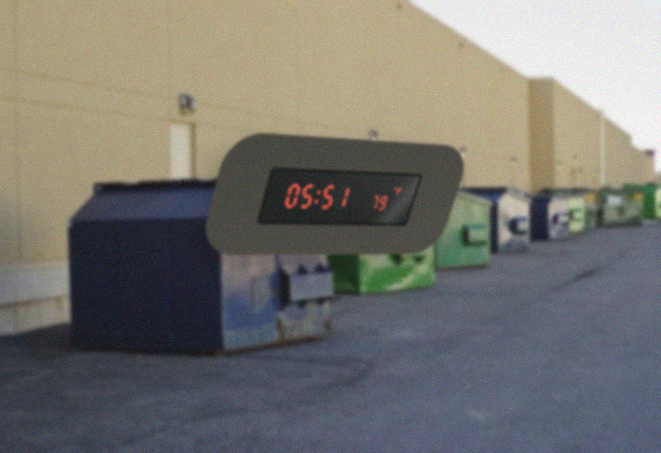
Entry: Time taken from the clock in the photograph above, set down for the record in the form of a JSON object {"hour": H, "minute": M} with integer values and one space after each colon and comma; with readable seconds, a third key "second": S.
{"hour": 5, "minute": 51}
